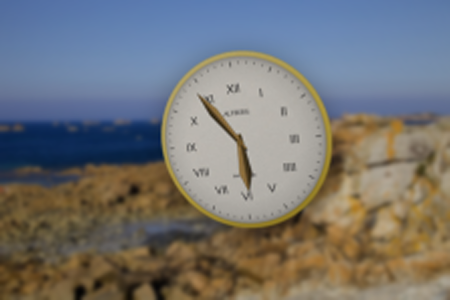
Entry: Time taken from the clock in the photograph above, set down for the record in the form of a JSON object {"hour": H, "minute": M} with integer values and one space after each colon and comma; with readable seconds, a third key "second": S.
{"hour": 5, "minute": 54}
